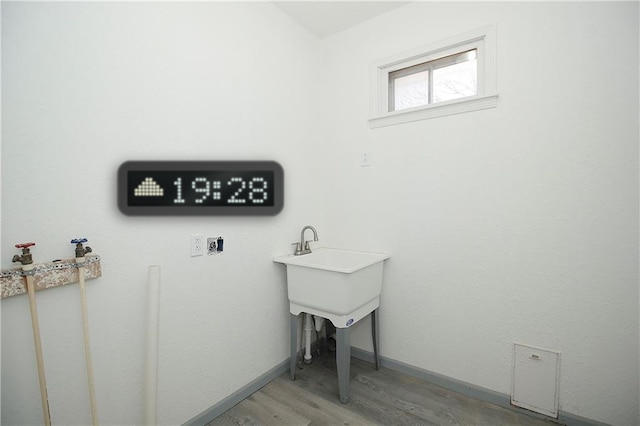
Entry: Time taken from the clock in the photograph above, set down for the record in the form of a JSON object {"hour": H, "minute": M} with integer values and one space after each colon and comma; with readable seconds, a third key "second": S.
{"hour": 19, "minute": 28}
